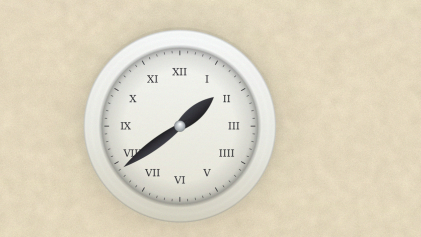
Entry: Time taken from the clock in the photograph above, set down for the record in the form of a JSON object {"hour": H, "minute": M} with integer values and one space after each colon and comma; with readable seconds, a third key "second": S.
{"hour": 1, "minute": 39}
